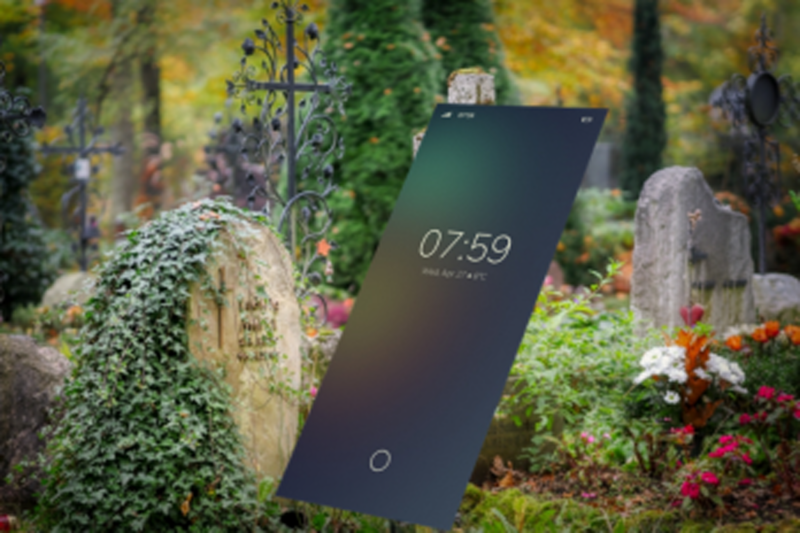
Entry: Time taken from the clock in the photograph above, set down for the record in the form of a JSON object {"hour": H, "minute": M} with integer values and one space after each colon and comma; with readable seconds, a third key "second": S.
{"hour": 7, "minute": 59}
